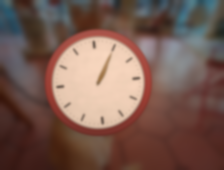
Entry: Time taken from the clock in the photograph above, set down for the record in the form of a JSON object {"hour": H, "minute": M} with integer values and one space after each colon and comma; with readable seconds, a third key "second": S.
{"hour": 1, "minute": 5}
